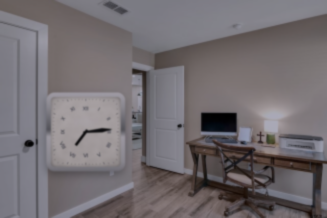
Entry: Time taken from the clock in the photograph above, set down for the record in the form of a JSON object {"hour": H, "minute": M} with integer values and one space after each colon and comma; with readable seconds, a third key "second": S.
{"hour": 7, "minute": 14}
